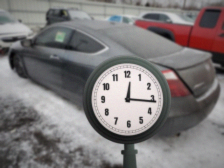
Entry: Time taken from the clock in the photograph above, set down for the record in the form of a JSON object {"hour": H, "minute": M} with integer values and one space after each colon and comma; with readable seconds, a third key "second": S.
{"hour": 12, "minute": 16}
